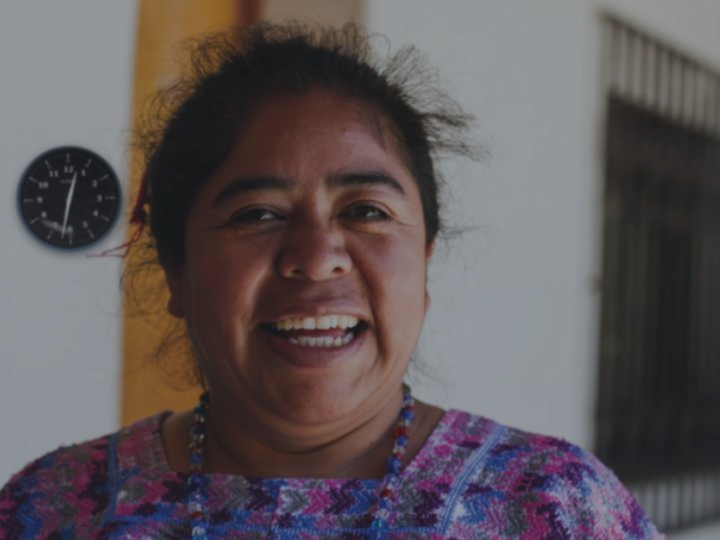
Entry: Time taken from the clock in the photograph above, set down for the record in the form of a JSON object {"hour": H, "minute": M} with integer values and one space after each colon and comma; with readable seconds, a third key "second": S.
{"hour": 12, "minute": 32}
